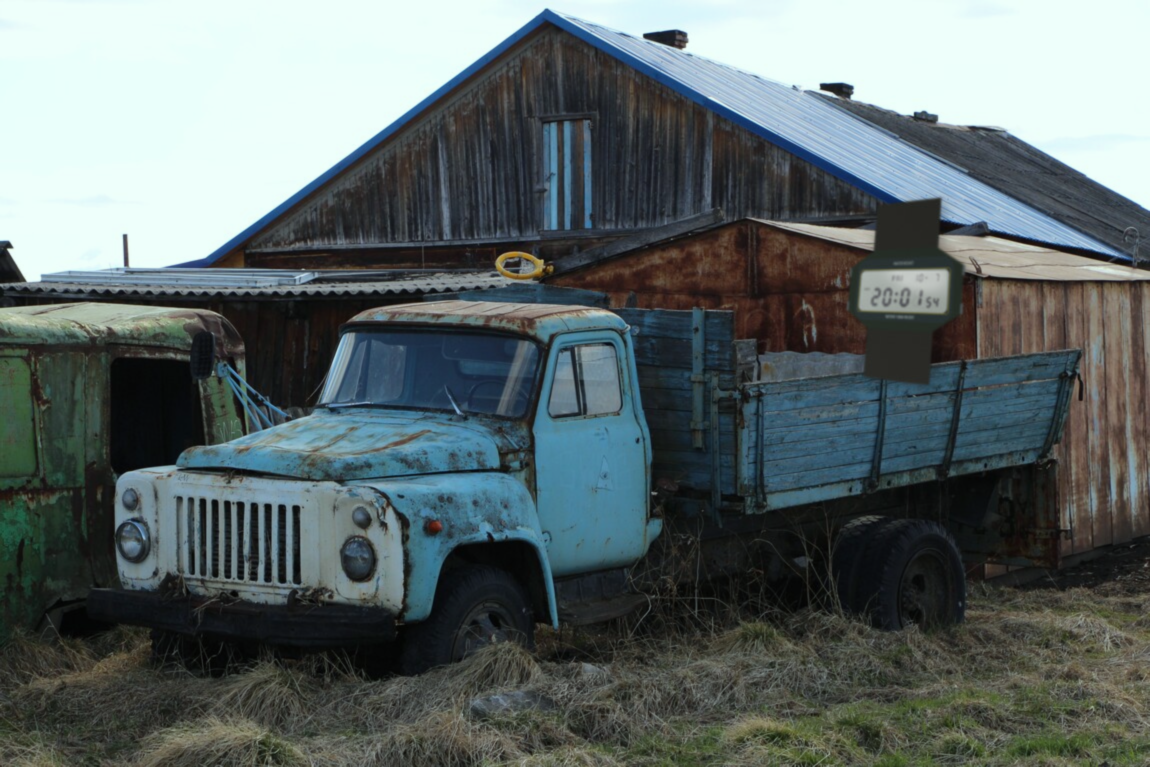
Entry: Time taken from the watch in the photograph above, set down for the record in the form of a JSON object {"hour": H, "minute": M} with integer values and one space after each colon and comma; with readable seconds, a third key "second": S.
{"hour": 20, "minute": 1}
